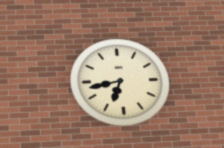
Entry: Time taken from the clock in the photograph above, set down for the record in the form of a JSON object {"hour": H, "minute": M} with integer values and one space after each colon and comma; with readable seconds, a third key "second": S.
{"hour": 6, "minute": 43}
